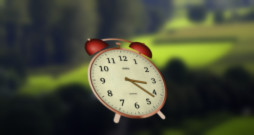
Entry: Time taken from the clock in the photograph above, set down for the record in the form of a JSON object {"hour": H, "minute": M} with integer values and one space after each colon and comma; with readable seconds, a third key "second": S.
{"hour": 3, "minute": 22}
